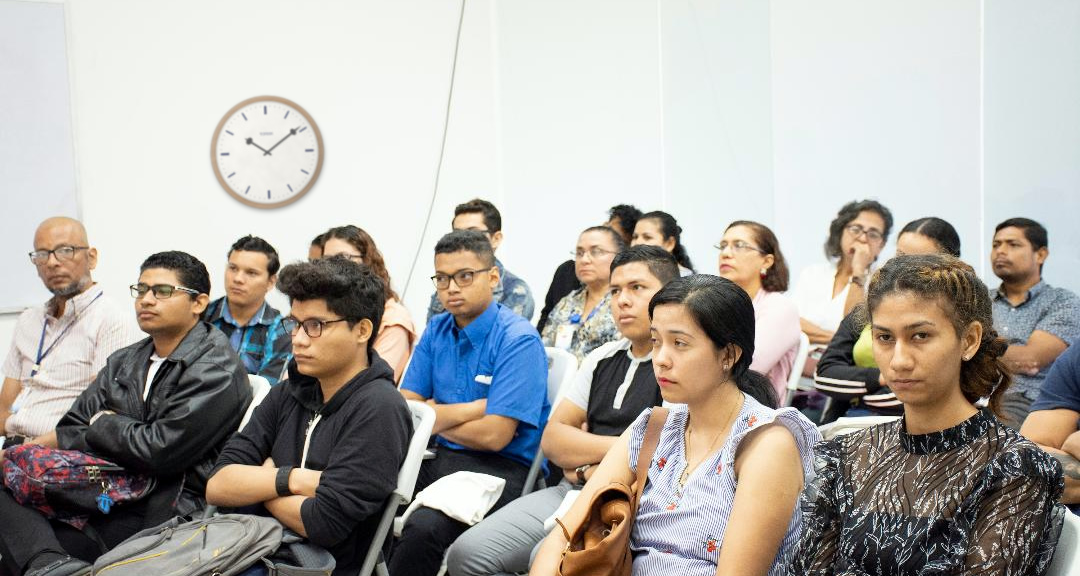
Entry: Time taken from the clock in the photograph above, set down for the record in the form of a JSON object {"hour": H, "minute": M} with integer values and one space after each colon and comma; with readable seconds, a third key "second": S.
{"hour": 10, "minute": 9}
